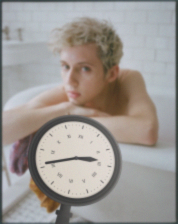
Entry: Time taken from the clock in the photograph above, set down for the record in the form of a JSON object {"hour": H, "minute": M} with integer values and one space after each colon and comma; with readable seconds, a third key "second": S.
{"hour": 2, "minute": 41}
